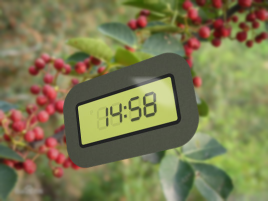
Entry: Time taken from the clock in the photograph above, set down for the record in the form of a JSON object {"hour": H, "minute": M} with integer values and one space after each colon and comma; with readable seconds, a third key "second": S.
{"hour": 14, "minute": 58}
